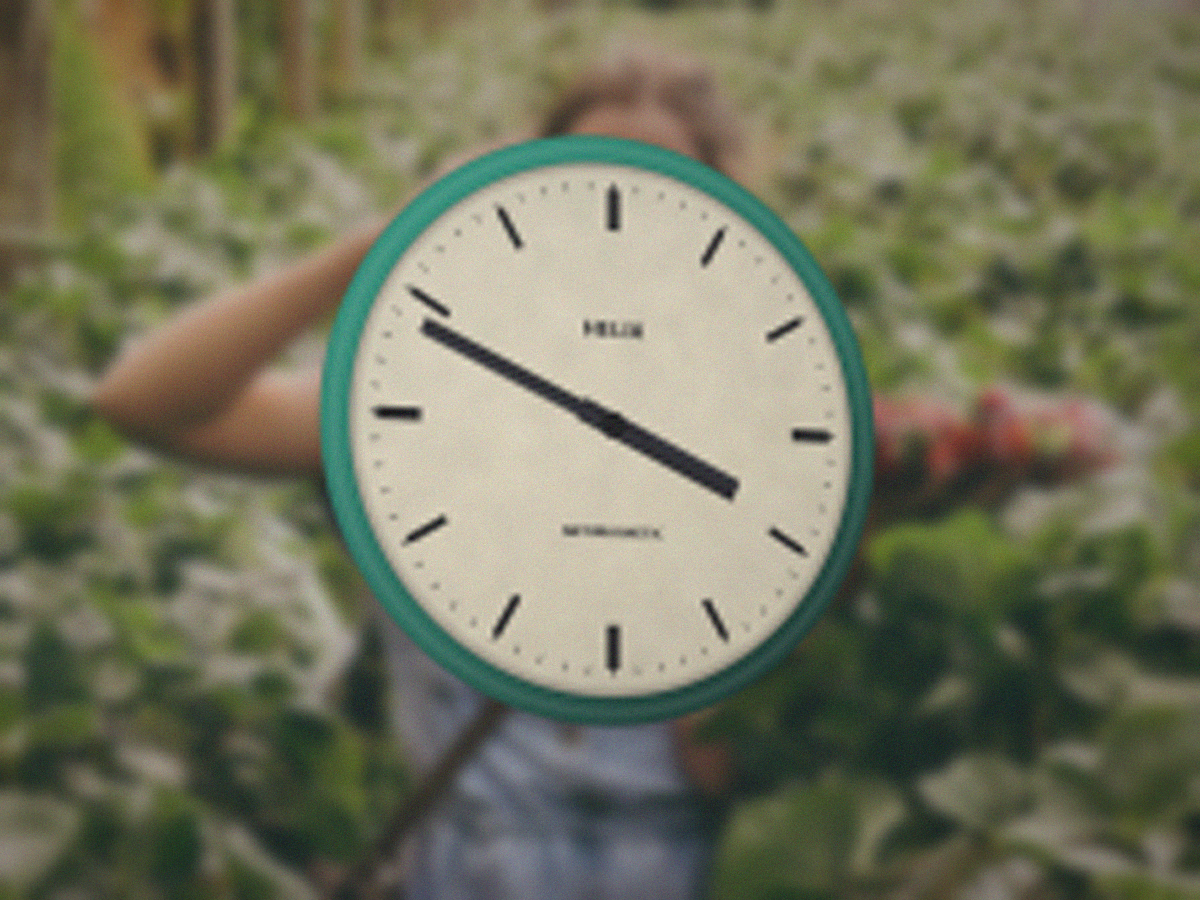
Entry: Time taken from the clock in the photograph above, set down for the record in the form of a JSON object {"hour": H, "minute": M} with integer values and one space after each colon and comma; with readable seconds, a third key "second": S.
{"hour": 3, "minute": 49}
